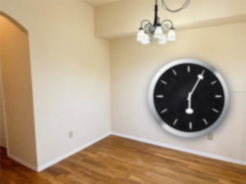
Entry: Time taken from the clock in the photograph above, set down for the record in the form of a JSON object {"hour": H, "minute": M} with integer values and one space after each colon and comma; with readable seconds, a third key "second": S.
{"hour": 6, "minute": 5}
